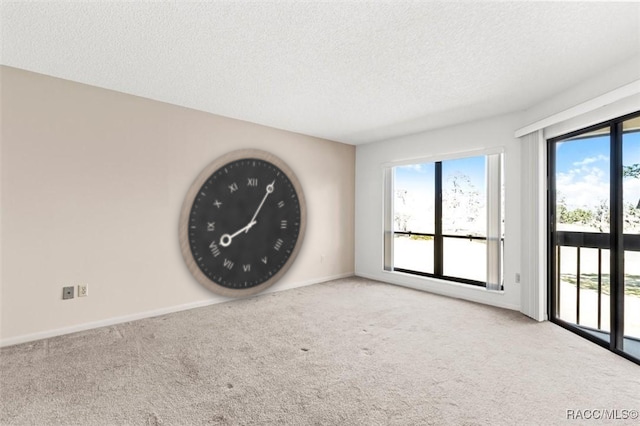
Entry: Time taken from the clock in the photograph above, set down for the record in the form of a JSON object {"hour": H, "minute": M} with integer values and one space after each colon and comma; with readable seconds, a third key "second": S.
{"hour": 8, "minute": 5}
